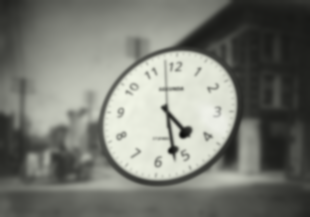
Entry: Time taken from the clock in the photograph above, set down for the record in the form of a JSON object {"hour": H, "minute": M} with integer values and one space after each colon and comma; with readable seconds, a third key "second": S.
{"hour": 4, "minute": 26, "second": 58}
